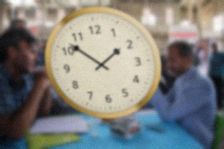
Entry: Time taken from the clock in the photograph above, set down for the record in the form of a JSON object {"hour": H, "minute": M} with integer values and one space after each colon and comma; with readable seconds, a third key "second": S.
{"hour": 1, "minute": 52}
